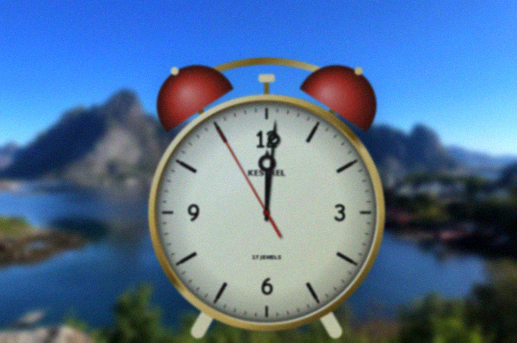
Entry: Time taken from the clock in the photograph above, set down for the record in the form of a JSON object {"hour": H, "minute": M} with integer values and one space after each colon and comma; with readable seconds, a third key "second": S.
{"hour": 12, "minute": 0, "second": 55}
